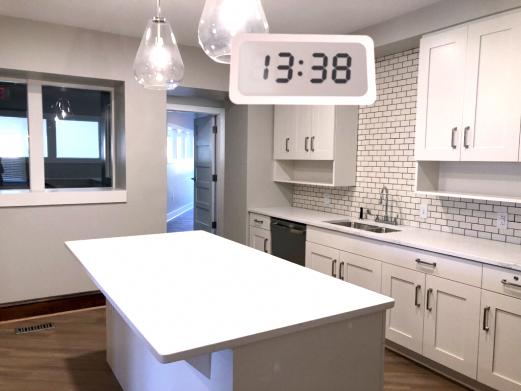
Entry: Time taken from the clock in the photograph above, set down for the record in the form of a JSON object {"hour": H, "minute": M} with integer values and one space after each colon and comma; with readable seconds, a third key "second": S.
{"hour": 13, "minute": 38}
